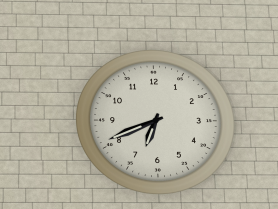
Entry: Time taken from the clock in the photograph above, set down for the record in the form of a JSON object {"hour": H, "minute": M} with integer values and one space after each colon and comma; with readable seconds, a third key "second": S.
{"hour": 6, "minute": 41}
